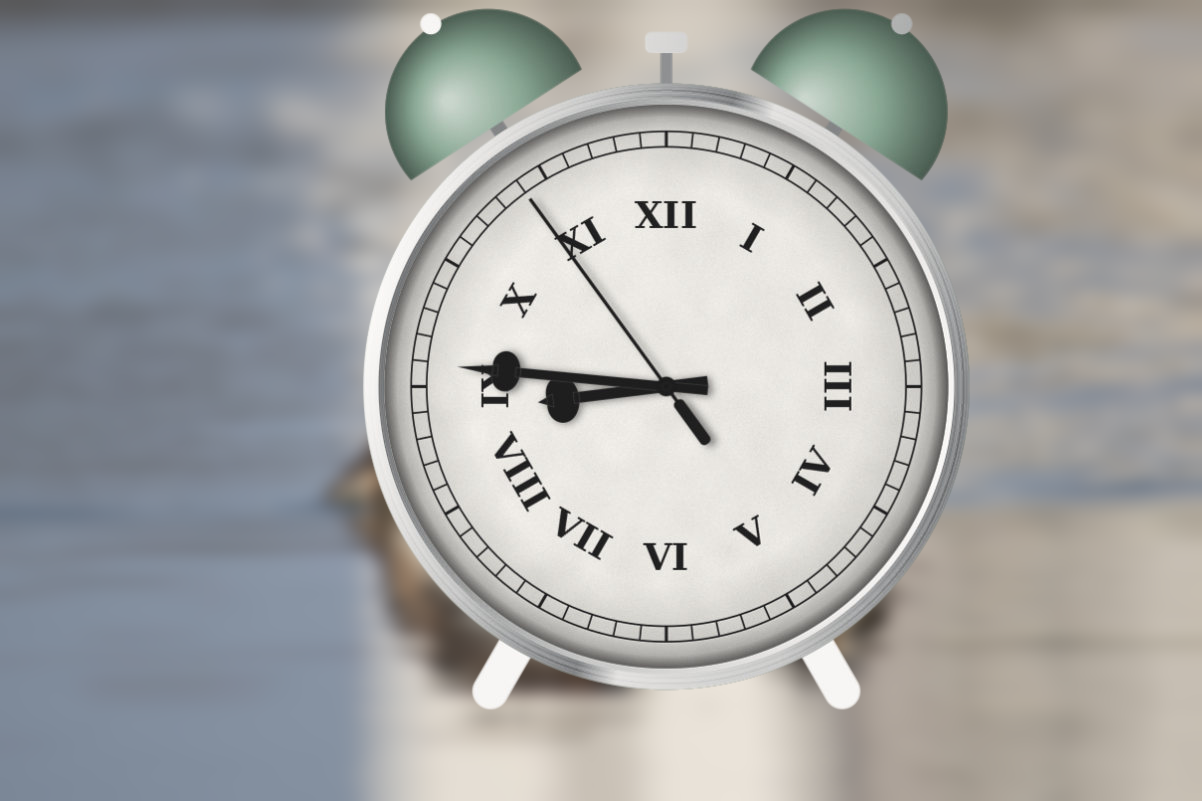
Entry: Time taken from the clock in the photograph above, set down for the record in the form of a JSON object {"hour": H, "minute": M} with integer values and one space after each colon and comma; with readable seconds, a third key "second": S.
{"hour": 8, "minute": 45, "second": 54}
